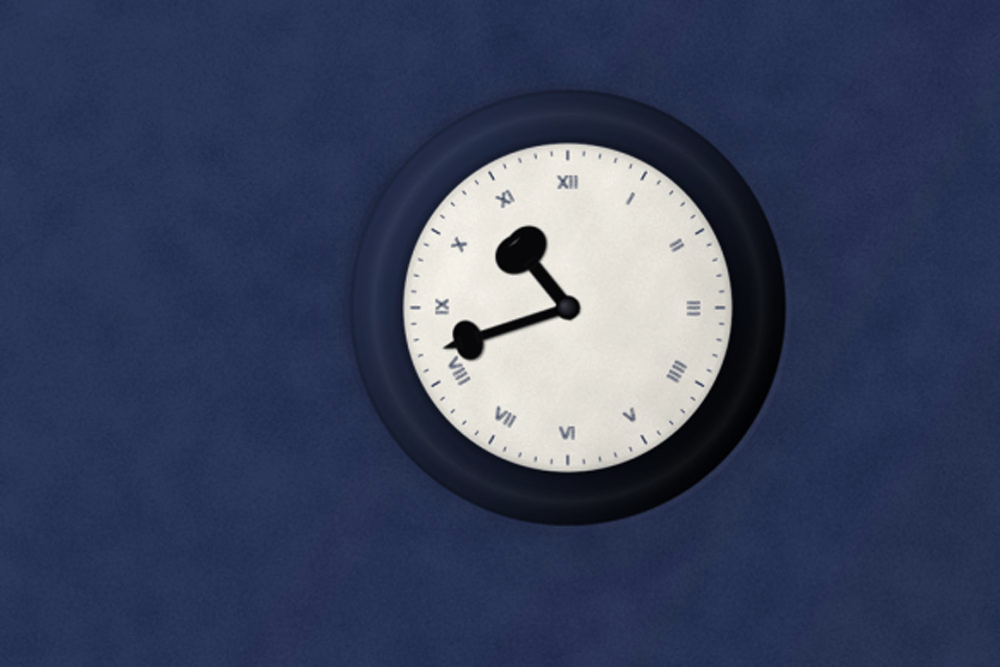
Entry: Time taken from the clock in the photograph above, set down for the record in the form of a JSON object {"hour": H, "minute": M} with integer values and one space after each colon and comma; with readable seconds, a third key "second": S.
{"hour": 10, "minute": 42}
